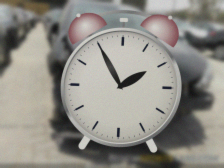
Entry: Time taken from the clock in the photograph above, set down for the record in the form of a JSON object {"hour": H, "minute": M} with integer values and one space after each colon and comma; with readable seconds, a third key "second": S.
{"hour": 1, "minute": 55}
